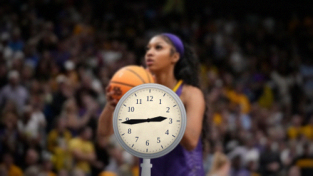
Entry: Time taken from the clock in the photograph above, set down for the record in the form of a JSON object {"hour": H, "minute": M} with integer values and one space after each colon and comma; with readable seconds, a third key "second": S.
{"hour": 2, "minute": 44}
